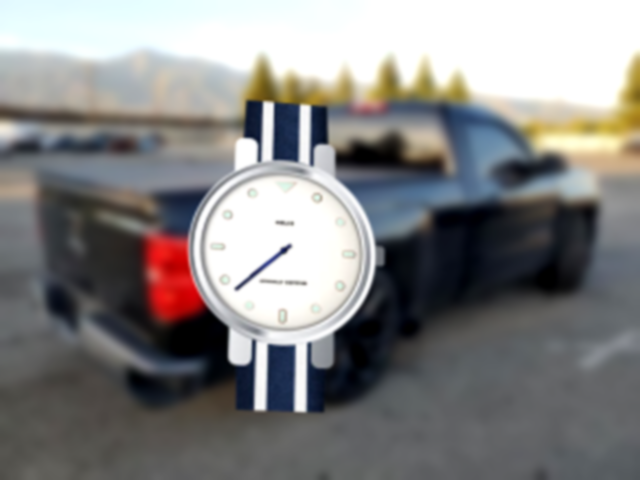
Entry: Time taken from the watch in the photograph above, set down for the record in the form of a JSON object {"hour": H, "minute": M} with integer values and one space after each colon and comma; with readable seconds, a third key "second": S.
{"hour": 7, "minute": 38}
